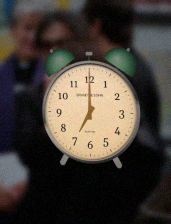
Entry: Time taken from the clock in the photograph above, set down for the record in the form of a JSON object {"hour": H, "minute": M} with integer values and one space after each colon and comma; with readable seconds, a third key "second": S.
{"hour": 7, "minute": 0}
